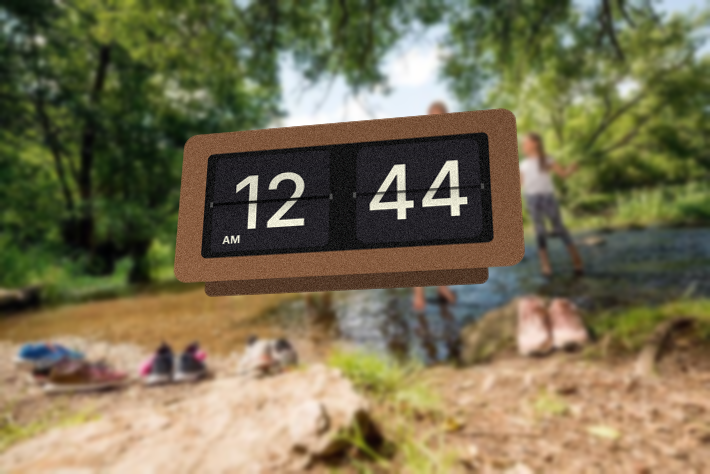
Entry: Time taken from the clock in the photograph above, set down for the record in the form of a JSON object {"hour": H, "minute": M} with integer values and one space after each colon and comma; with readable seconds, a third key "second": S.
{"hour": 12, "minute": 44}
